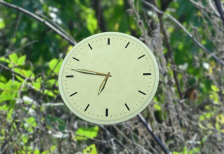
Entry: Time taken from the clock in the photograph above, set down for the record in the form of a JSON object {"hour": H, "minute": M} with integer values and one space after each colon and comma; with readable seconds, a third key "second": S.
{"hour": 6, "minute": 47}
